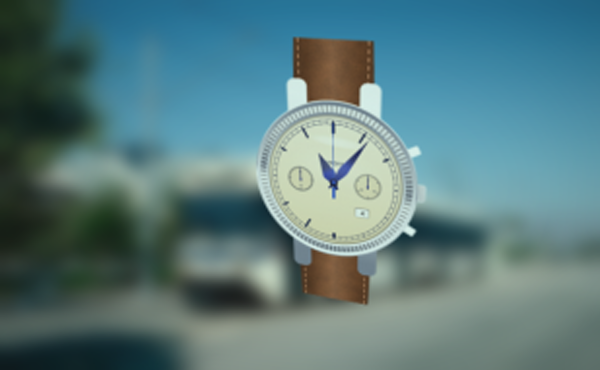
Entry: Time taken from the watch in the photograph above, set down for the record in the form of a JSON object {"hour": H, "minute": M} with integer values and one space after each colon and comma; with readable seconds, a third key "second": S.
{"hour": 11, "minute": 6}
